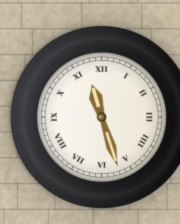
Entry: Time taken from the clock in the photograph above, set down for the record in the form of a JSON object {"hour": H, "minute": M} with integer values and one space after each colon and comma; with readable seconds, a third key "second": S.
{"hour": 11, "minute": 27}
